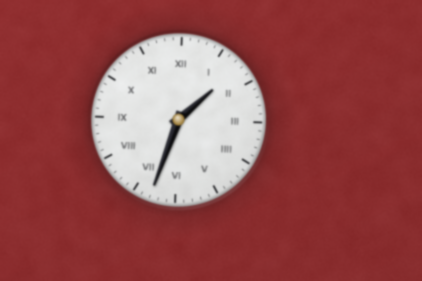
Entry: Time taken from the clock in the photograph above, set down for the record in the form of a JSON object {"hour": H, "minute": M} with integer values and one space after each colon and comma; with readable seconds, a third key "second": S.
{"hour": 1, "minute": 33}
